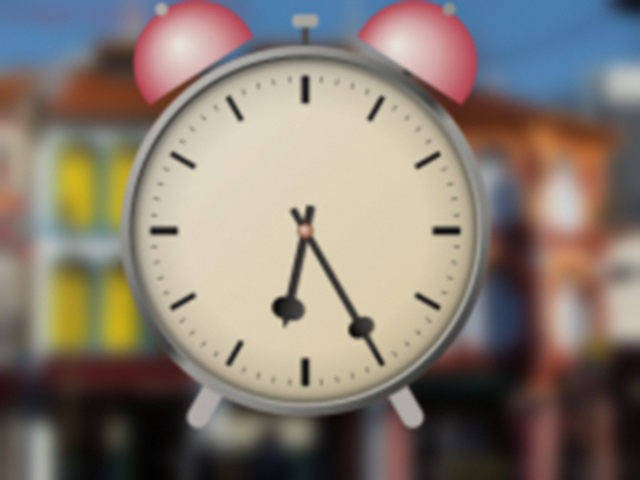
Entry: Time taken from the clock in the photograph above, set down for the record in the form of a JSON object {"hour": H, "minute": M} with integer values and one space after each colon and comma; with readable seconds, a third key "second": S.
{"hour": 6, "minute": 25}
